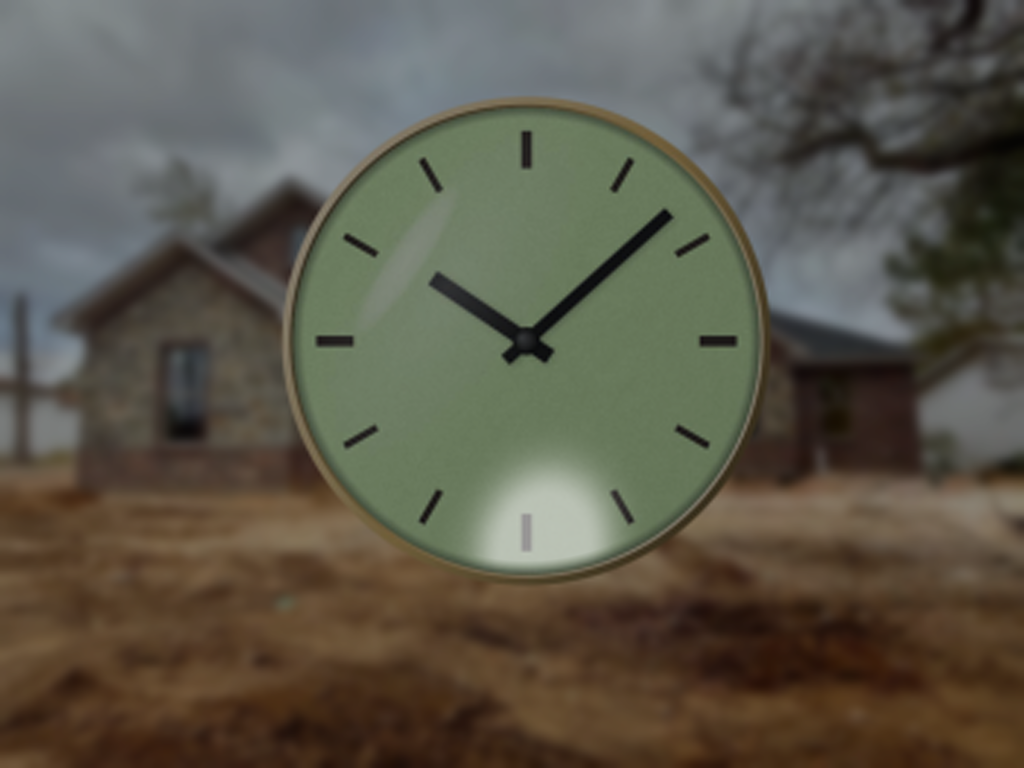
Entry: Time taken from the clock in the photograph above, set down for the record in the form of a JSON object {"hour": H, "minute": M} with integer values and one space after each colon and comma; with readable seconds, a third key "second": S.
{"hour": 10, "minute": 8}
